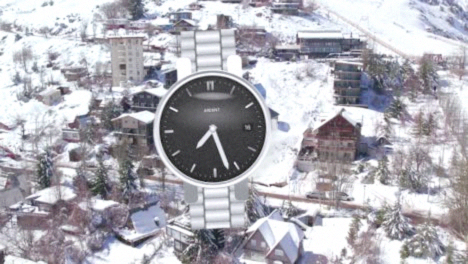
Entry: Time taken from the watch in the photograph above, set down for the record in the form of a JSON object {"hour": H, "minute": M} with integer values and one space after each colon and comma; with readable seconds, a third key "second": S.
{"hour": 7, "minute": 27}
